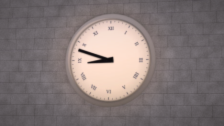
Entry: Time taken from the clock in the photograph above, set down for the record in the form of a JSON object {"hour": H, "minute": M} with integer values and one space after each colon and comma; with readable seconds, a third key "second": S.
{"hour": 8, "minute": 48}
